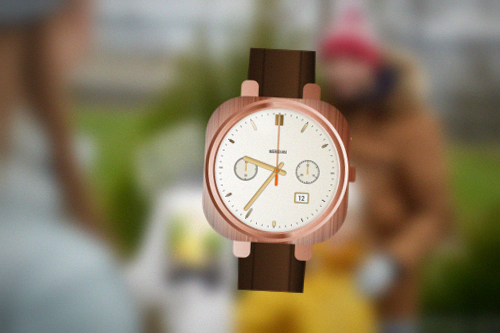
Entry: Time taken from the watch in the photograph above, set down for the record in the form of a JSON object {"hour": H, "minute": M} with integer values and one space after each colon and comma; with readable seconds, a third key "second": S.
{"hour": 9, "minute": 36}
